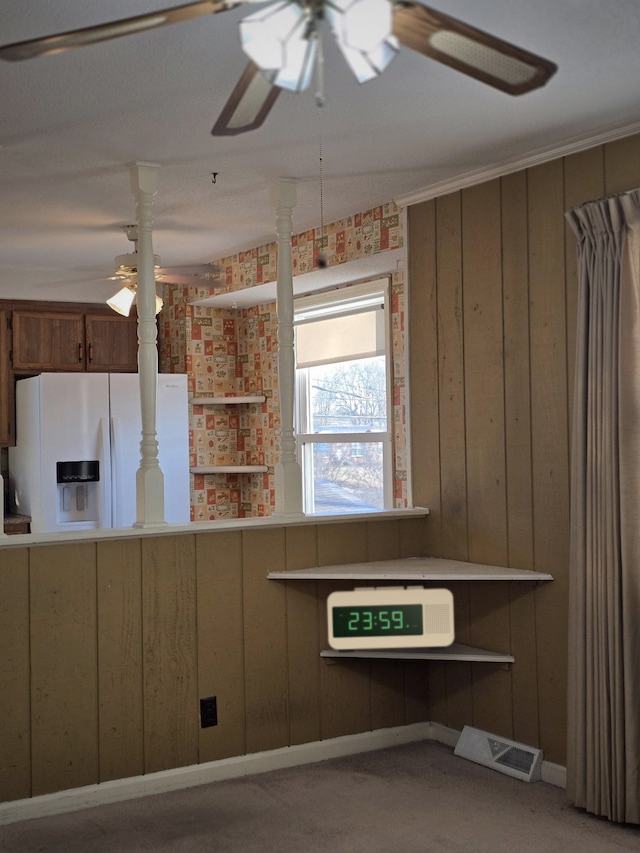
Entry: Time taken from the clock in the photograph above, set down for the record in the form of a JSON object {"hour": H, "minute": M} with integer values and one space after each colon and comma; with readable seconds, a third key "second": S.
{"hour": 23, "minute": 59}
